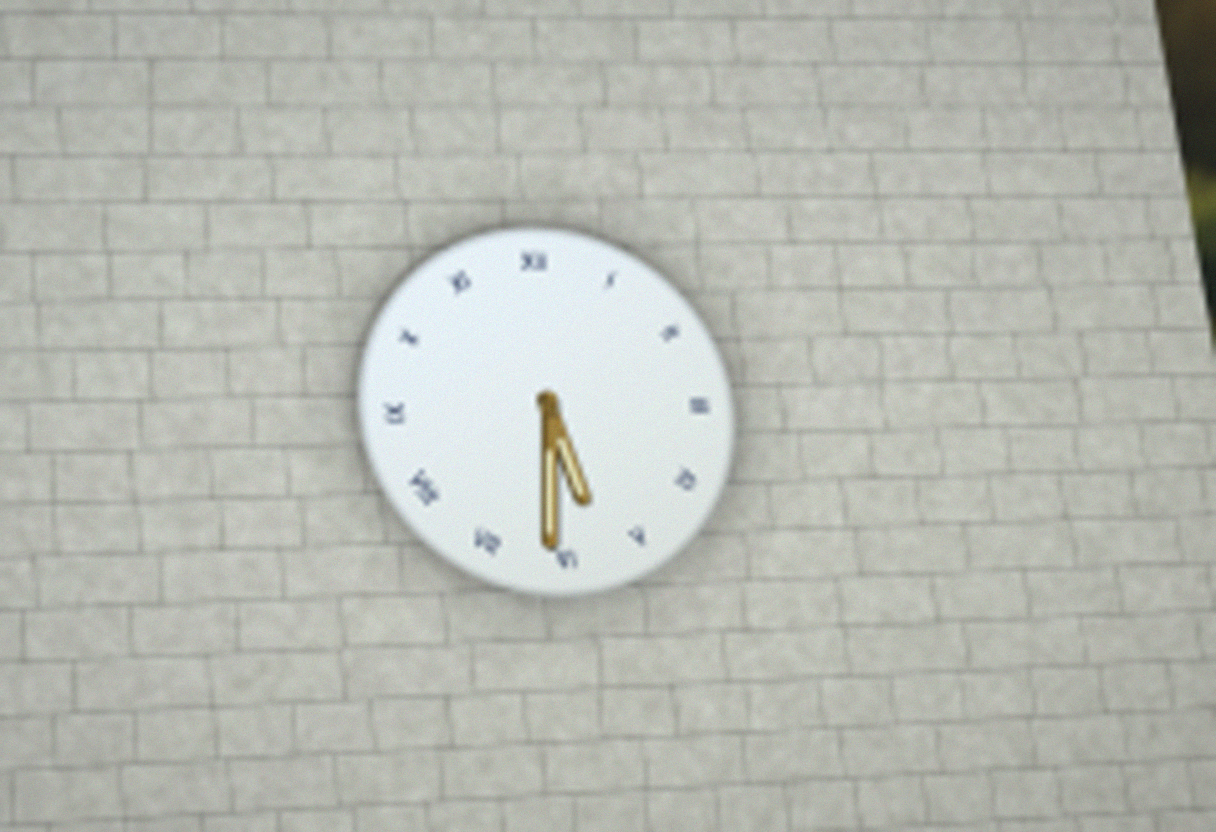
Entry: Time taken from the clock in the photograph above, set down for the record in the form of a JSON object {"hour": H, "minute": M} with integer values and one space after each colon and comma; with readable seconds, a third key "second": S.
{"hour": 5, "minute": 31}
